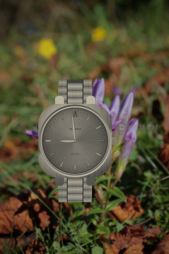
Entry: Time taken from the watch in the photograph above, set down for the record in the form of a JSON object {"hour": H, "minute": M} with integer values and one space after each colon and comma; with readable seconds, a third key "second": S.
{"hour": 8, "minute": 59}
